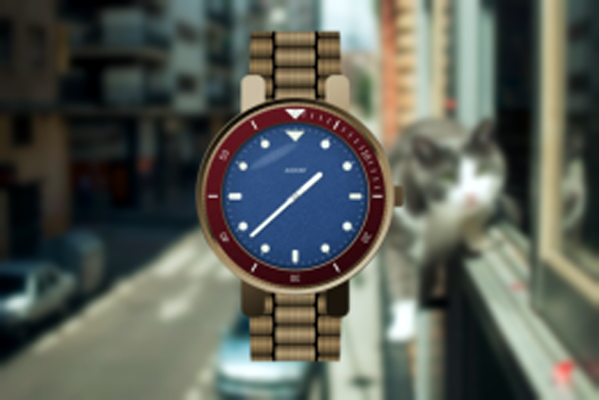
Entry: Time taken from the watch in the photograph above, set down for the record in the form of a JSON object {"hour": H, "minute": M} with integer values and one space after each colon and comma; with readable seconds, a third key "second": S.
{"hour": 1, "minute": 38}
